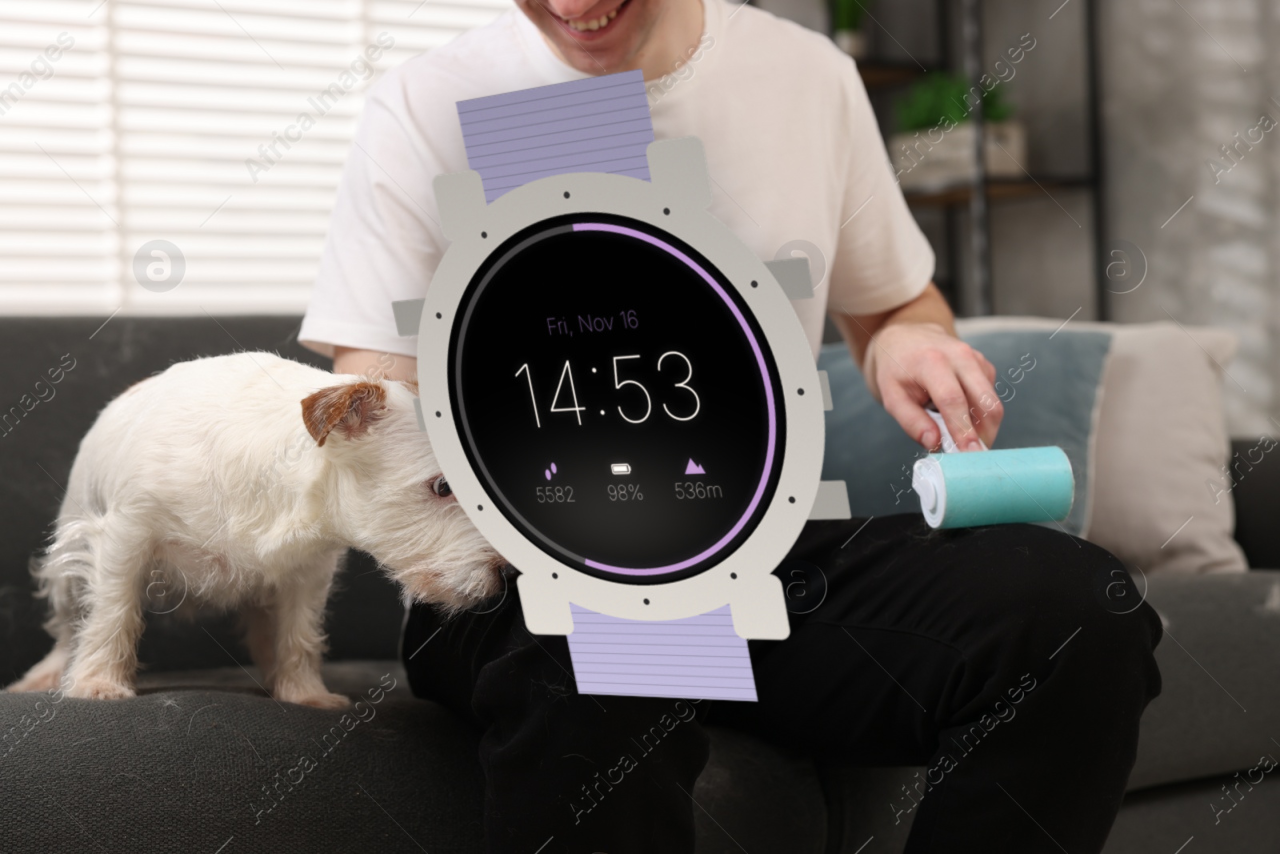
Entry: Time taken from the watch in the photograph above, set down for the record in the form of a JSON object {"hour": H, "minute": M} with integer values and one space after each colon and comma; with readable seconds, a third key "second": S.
{"hour": 14, "minute": 53}
